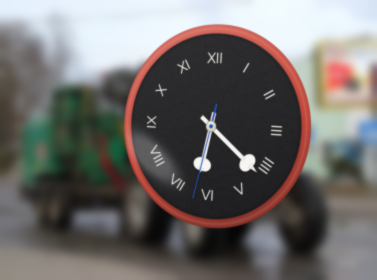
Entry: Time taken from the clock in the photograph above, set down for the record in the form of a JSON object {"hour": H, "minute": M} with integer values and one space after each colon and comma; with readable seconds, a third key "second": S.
{"hour": 6, "minute": 21, "second": 32}
